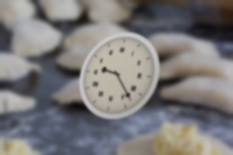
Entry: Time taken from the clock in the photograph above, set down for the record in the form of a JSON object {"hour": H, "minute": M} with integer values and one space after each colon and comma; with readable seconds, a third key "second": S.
{"hour": 9, "minute": 23}
